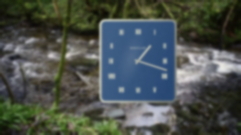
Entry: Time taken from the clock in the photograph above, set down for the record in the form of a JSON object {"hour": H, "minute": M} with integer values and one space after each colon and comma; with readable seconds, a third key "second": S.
{"hour": 1, "minute": 18}
